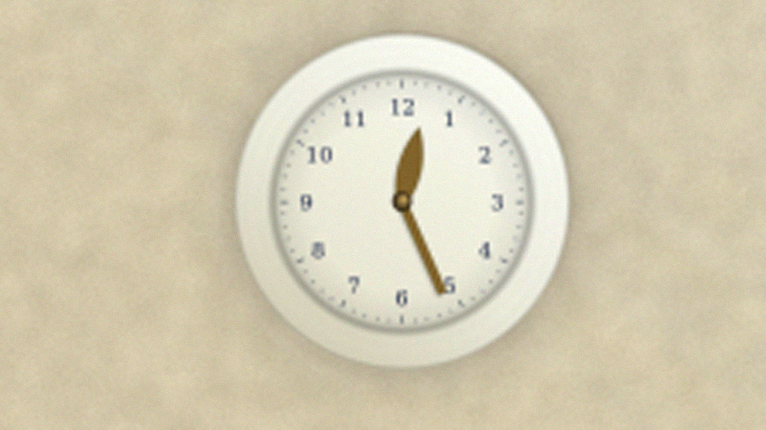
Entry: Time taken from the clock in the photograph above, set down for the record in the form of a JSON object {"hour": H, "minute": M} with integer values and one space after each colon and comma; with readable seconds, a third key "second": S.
{"hour": 12, "minute": 26}
